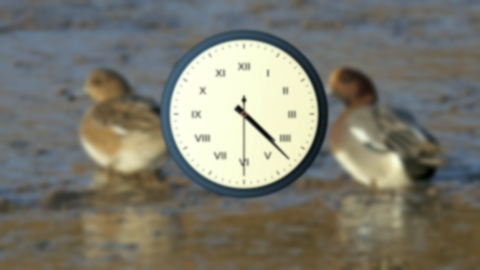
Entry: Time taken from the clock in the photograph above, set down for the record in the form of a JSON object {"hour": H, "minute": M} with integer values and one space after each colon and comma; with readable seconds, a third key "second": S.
{"hour": 4, "minute": 22, "second": 30}
